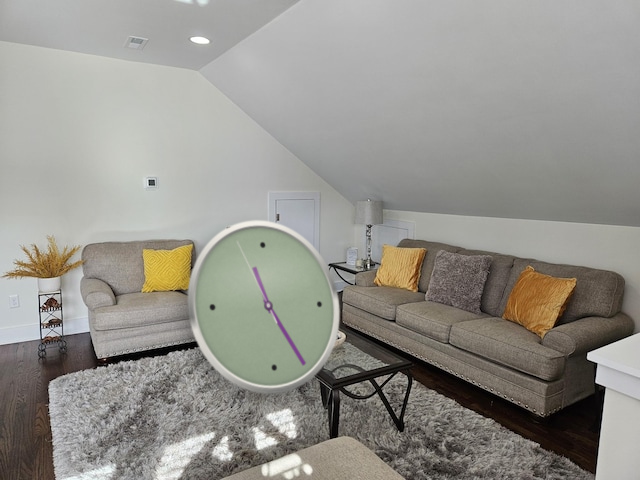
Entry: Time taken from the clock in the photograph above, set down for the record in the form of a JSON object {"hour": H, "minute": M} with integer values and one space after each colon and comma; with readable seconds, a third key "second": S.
{"hour": 11, "minute": 24, "second": 56}
